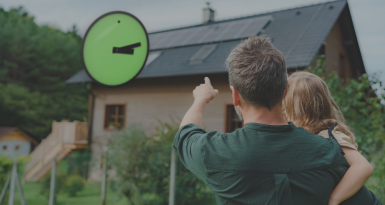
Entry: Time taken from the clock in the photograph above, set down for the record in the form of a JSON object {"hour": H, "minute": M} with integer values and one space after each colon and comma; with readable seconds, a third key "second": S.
{"hour": 3, "minute": 13}
